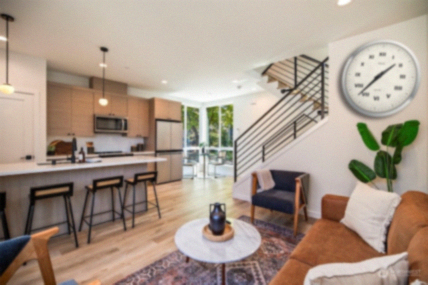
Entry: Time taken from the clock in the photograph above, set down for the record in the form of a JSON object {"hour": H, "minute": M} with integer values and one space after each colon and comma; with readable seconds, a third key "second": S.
{"hour": 1, "minute": 37}
